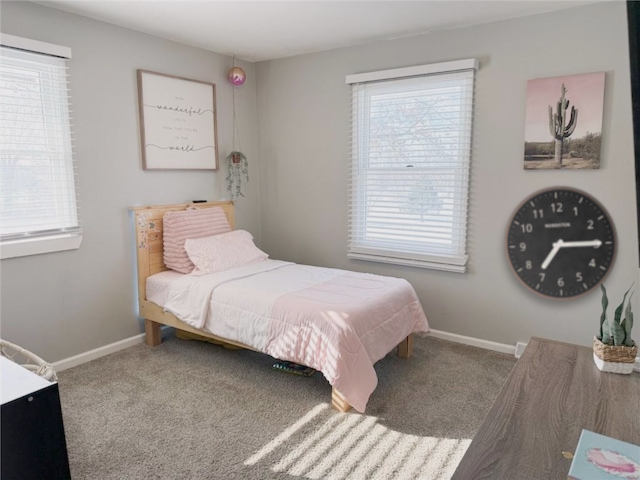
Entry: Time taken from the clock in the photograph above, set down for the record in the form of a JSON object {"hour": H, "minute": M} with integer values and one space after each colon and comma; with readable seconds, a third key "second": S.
{"hour": 7, "minute": 15}
